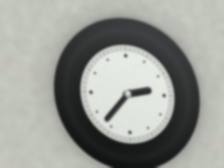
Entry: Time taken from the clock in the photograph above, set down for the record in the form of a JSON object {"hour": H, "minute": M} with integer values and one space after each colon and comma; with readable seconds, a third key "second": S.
{"hour": 2, "minute": 37}
